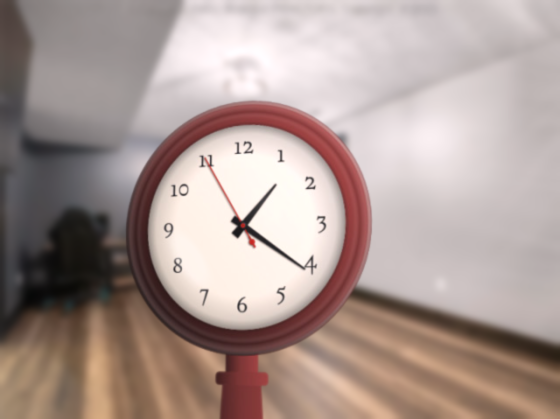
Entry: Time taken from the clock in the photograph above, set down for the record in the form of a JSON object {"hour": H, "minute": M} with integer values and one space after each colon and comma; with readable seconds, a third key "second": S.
{"hour": 1, "minute": 20, "second": 55}
